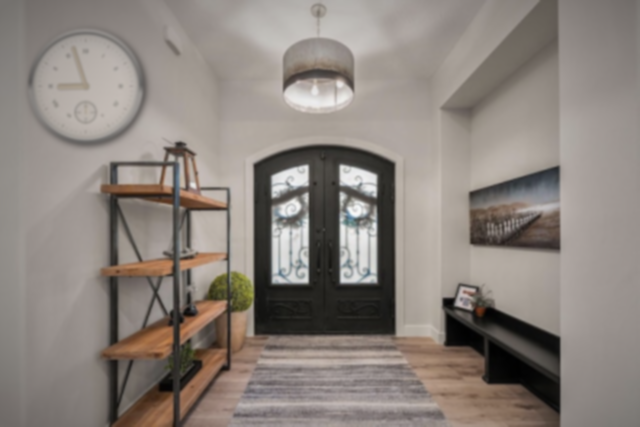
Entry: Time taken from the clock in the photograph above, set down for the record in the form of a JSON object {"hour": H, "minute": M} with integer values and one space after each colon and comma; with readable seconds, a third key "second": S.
{"hour": 8, "minute": 57}
